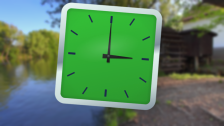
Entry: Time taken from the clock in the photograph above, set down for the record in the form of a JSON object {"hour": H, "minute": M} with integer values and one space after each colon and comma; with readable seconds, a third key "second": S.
{"hour": 3, "minute": 0}
